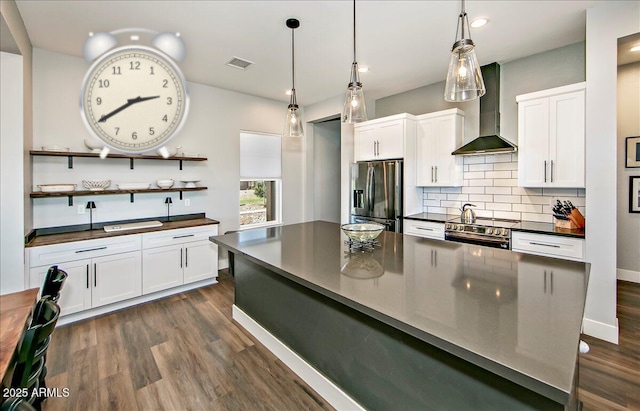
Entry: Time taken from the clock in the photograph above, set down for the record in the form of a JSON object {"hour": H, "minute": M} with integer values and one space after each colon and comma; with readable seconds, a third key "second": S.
{"hour": 2, "minute": 40}
